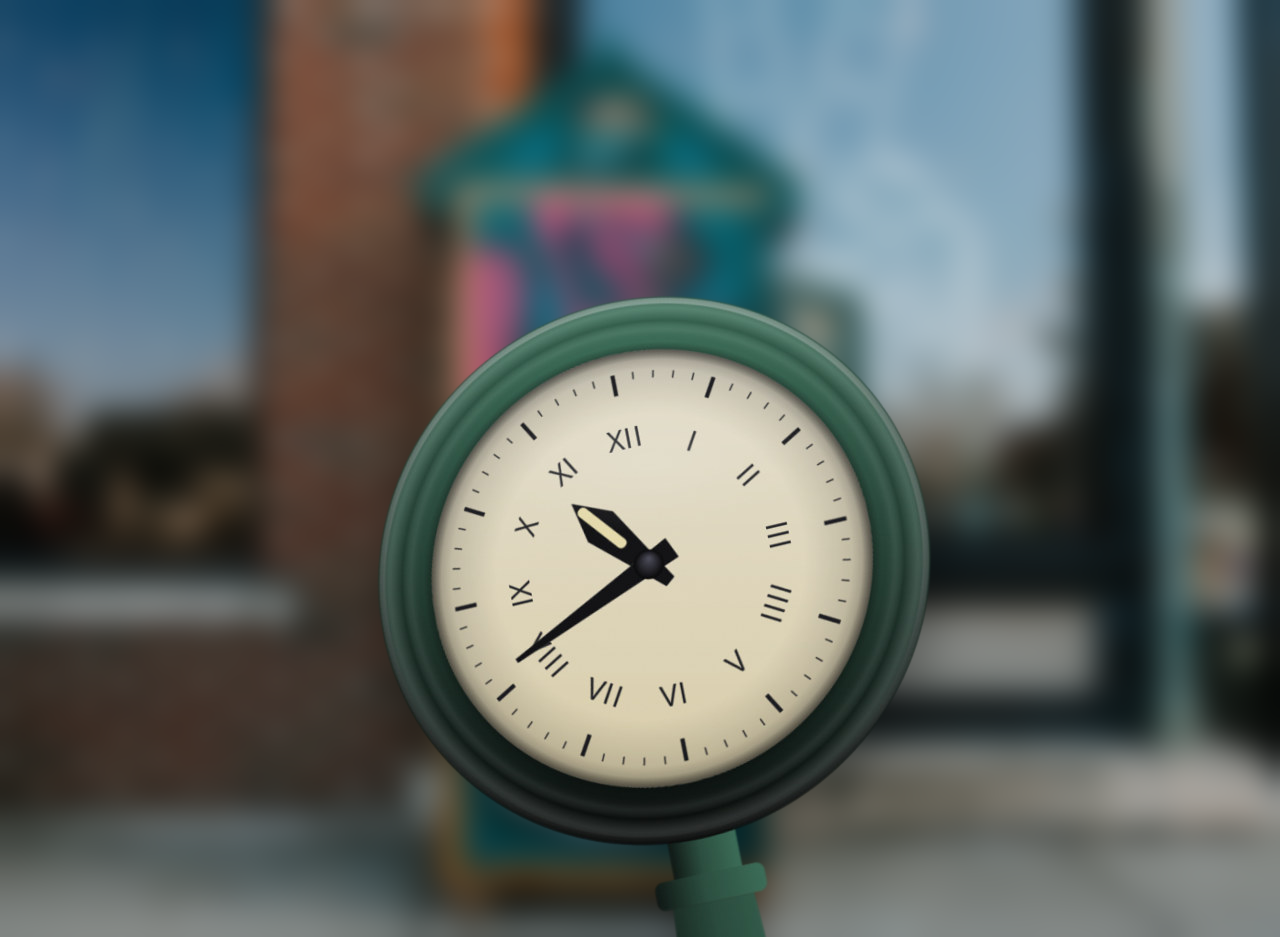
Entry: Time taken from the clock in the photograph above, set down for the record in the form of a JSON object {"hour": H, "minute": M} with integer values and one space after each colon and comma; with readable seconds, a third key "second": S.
{"hour": 10, "minute": 41}
